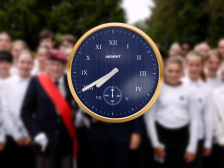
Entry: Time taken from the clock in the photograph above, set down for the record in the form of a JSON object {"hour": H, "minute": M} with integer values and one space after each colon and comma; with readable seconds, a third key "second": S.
{"hour": 7, "minute": 40}
